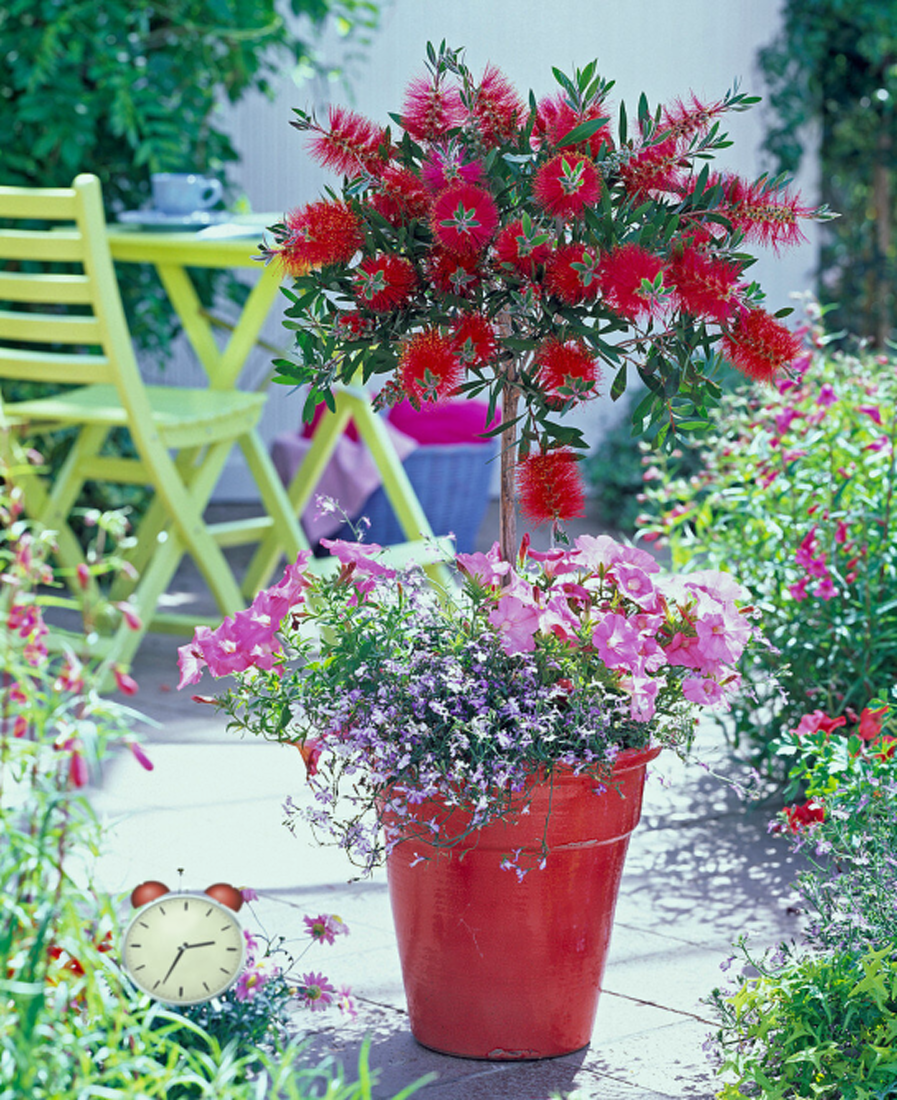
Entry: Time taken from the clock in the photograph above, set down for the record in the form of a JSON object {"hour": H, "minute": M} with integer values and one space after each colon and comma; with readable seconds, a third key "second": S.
{"hour": 2, "minute": 34}
